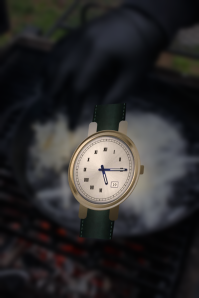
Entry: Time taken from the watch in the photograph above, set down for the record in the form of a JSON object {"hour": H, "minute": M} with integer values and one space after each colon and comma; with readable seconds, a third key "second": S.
{"hour": 5, "minute": 15}
